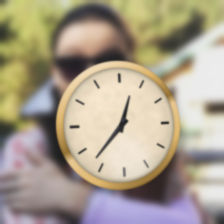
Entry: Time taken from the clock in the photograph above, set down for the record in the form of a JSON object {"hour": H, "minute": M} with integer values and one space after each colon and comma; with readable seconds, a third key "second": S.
{"hour": 12, "minute": 37}
